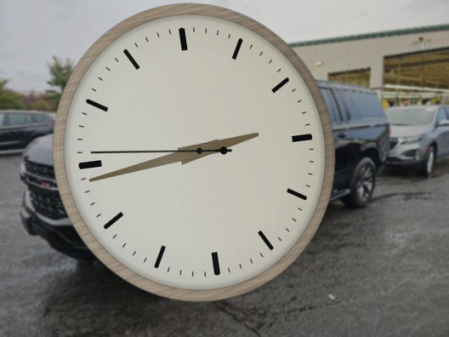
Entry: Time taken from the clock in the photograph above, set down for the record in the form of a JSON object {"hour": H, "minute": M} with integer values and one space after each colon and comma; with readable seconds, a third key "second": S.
{"hour": 2, "minute": 43, "second": 46}
